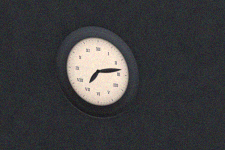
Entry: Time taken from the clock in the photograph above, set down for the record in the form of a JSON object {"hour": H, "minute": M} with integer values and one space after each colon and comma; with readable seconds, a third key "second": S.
{"hour": 7, "minute": 13}
